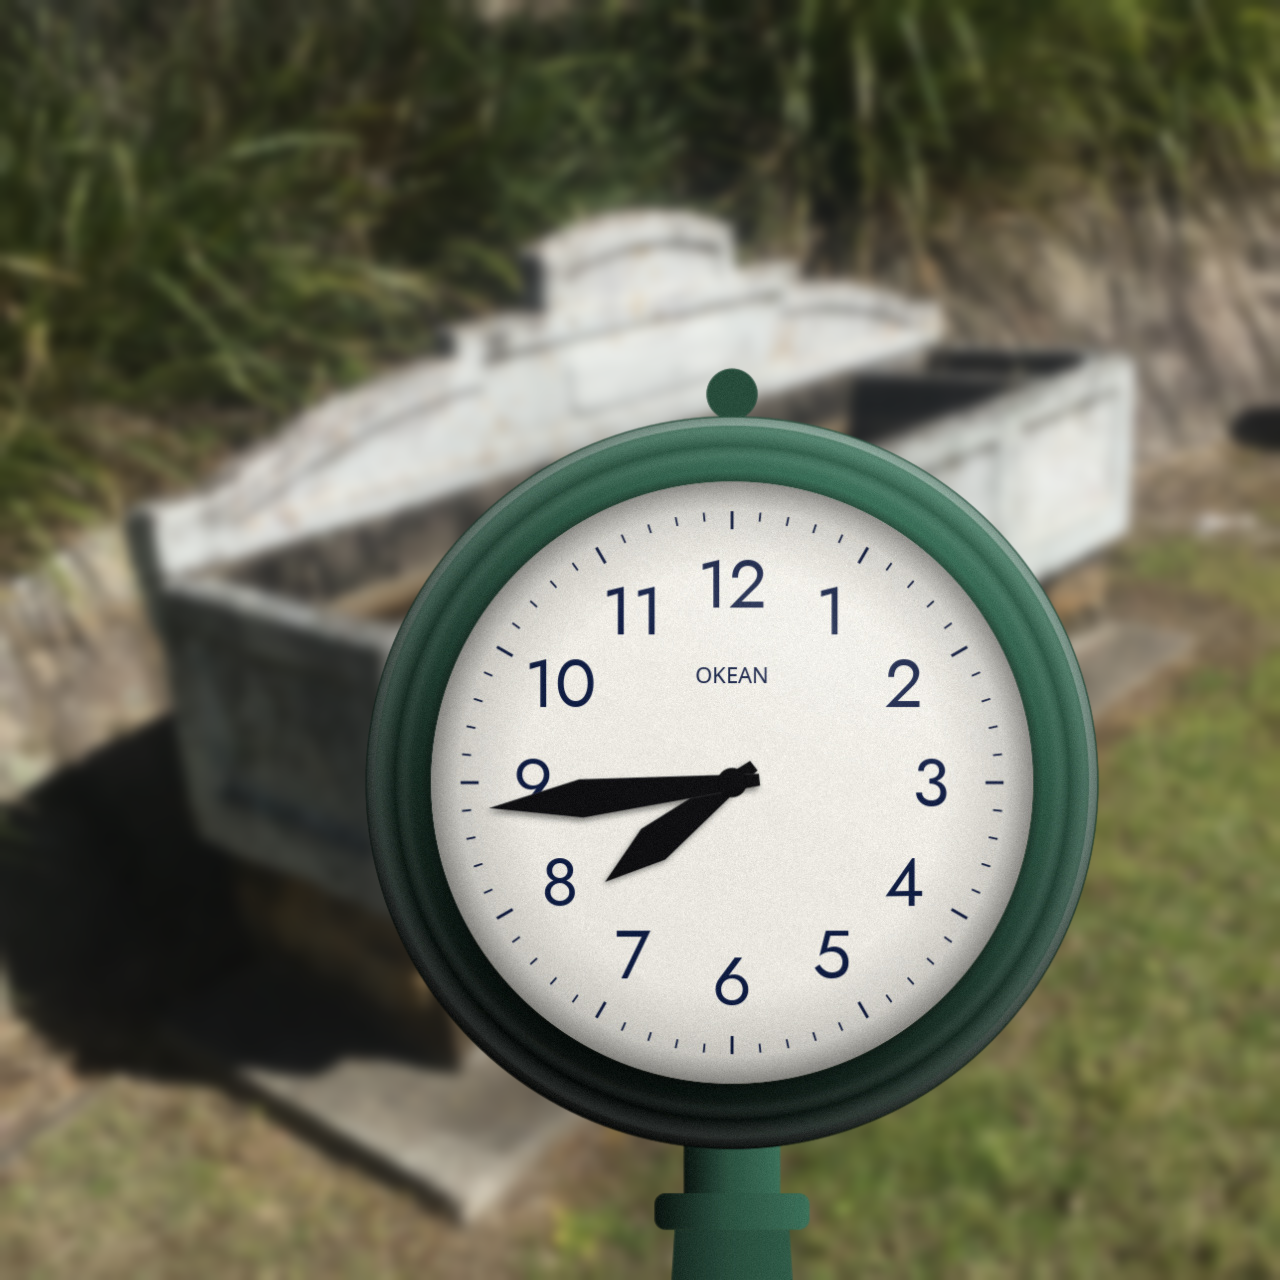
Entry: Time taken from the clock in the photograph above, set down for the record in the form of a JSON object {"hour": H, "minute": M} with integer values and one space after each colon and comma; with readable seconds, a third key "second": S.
{"hour": 7, "minute": 44}
